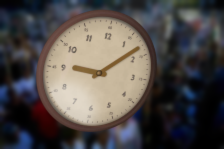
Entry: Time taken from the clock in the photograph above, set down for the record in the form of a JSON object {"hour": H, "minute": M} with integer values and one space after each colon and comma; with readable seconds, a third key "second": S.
{"hour": 9, "minute": 8}
